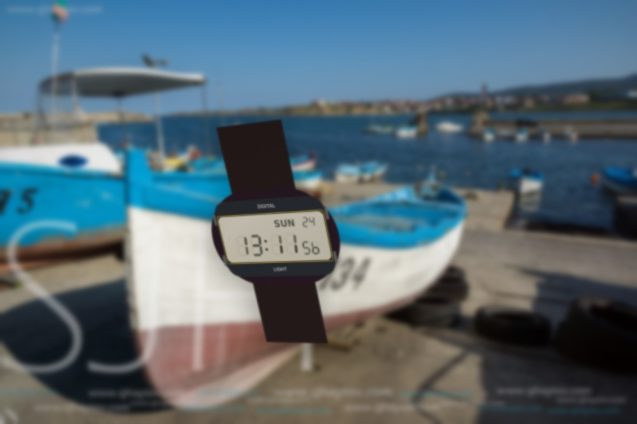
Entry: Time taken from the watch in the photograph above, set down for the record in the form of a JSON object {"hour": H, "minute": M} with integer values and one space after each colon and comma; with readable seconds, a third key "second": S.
{"hour": 13, "minute": 11, "second": 56}
